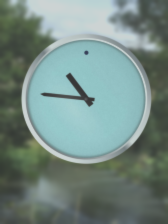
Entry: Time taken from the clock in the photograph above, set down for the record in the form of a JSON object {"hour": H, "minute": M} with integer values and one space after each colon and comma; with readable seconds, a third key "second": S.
{"hour": 10, "minute": 46}
